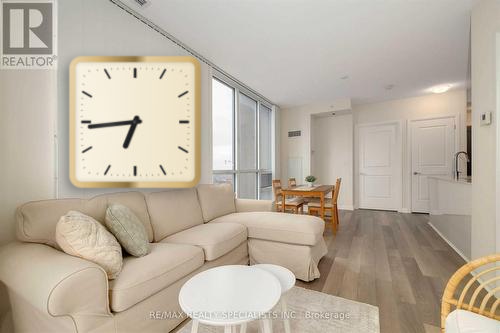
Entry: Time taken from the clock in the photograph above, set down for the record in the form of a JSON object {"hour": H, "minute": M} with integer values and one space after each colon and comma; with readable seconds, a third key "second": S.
{"hour": 6, "minute": 44}
